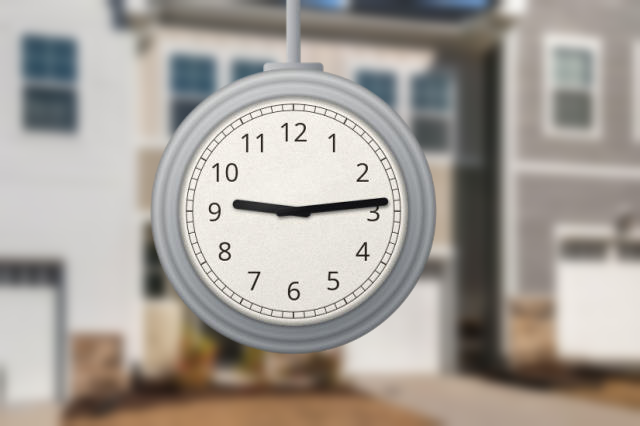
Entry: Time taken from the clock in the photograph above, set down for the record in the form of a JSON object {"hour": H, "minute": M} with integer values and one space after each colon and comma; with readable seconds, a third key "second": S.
{"hour": 9, "minute": 14}
